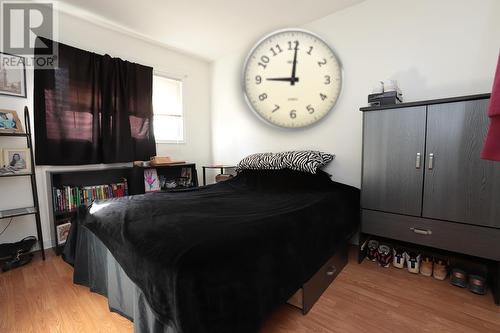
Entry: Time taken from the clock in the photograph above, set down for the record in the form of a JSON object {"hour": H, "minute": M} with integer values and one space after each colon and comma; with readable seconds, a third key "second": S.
{"hour": 9, "minute": 1}
